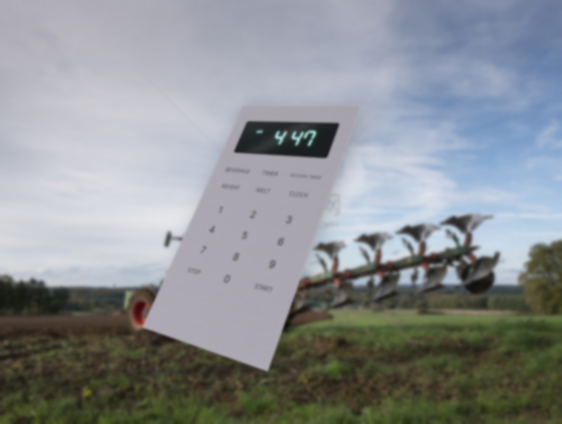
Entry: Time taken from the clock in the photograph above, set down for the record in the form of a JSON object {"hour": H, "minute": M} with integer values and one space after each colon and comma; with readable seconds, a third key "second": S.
{"hour": 4, "minute": 47}
